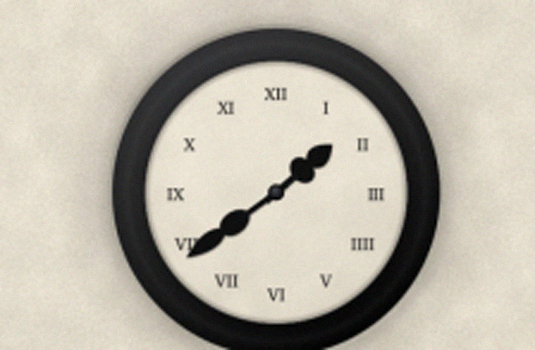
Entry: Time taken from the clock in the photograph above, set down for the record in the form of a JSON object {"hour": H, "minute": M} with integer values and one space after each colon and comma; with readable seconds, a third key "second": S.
{"hour": 1, "minute": 39}
